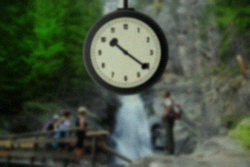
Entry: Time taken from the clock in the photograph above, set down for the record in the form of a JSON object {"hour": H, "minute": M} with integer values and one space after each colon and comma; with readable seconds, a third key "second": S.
{"hour": 10, "minute": 21}
